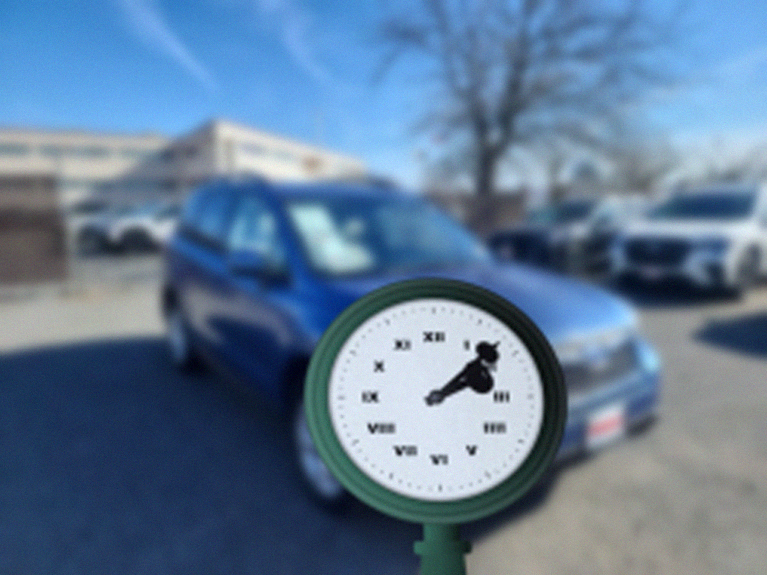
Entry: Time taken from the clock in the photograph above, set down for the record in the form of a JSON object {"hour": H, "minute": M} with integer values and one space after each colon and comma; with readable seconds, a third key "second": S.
{"hour": 2, "minute": 8}
